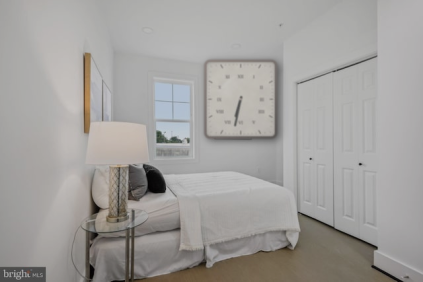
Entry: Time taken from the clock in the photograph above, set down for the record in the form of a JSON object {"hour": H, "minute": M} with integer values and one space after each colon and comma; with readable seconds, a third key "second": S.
{"hour": 6, "minute": 32}
